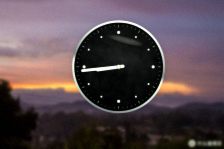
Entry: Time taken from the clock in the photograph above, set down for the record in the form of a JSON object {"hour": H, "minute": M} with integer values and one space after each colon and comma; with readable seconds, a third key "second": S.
{"hour": 8, "minute": 44}
